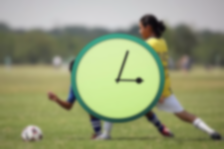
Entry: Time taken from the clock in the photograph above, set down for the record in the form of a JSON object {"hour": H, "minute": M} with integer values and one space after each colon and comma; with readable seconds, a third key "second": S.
{"hour": 3, "minute": 3}
